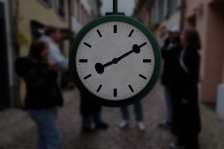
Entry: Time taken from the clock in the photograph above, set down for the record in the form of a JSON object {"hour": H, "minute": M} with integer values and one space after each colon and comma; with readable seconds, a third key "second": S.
{"hour": 8, "minute": 10}
